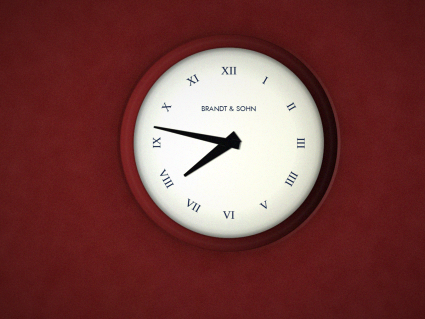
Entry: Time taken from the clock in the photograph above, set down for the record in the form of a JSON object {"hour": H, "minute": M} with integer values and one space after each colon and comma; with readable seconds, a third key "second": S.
{"hour": 7, "minute": 47}
